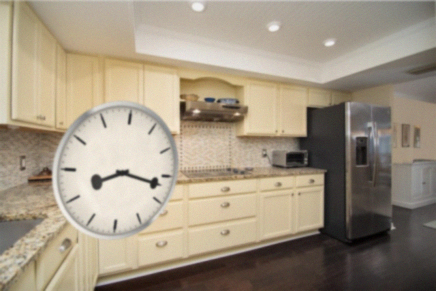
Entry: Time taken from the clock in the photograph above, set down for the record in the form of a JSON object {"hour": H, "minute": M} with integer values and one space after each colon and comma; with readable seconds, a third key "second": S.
{"hour": 8, "minute": 17}
